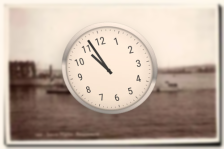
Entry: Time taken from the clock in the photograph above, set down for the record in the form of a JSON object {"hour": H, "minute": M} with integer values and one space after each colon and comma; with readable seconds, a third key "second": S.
{"hour": 10, "minute": 57}
